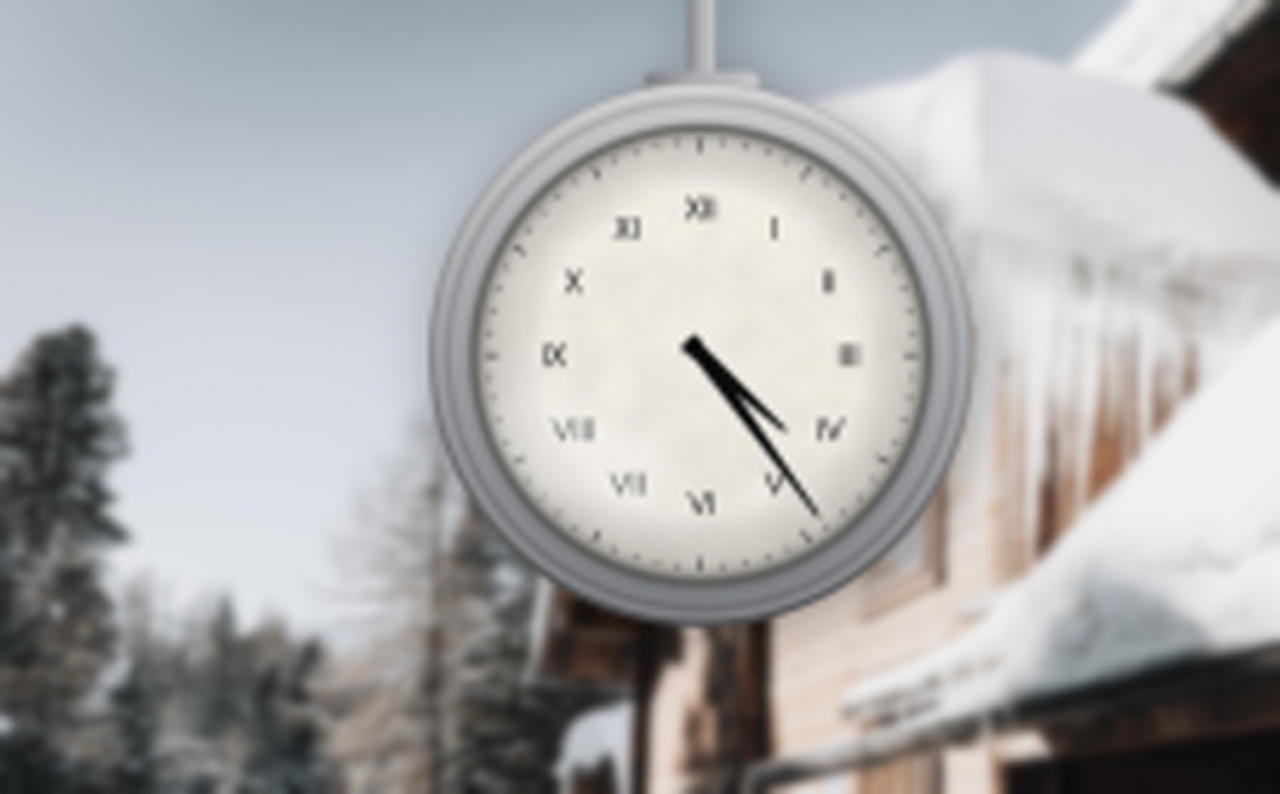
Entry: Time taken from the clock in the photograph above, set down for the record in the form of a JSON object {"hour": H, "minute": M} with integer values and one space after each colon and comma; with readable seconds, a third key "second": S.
{"hour": 4, "minute": 24}
